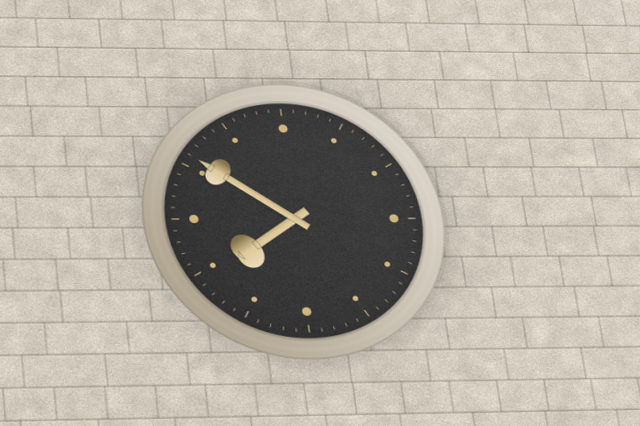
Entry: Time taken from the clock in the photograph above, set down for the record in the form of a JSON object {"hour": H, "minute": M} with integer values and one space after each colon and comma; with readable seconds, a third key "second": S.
{"hour": 7, "minute": 51}
